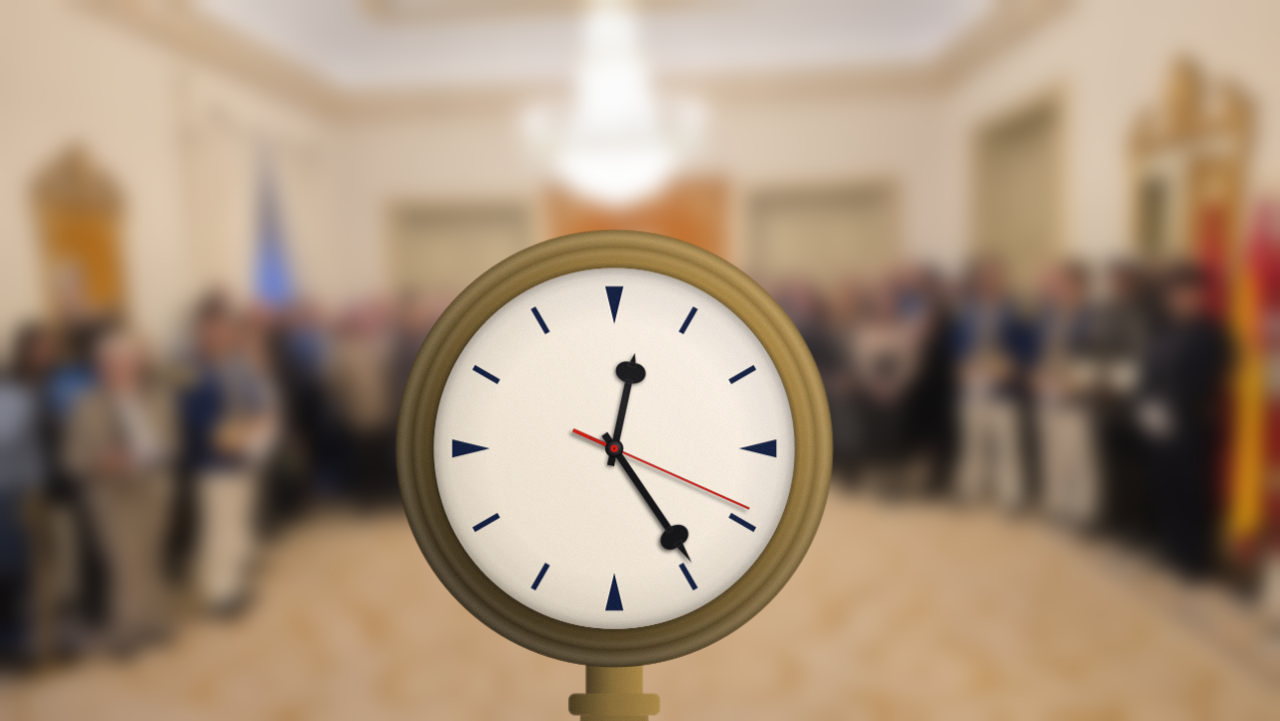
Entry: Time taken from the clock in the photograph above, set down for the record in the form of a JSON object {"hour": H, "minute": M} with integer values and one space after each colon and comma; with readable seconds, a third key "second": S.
{"hour": 12, "minute": 24, "second": 19}
